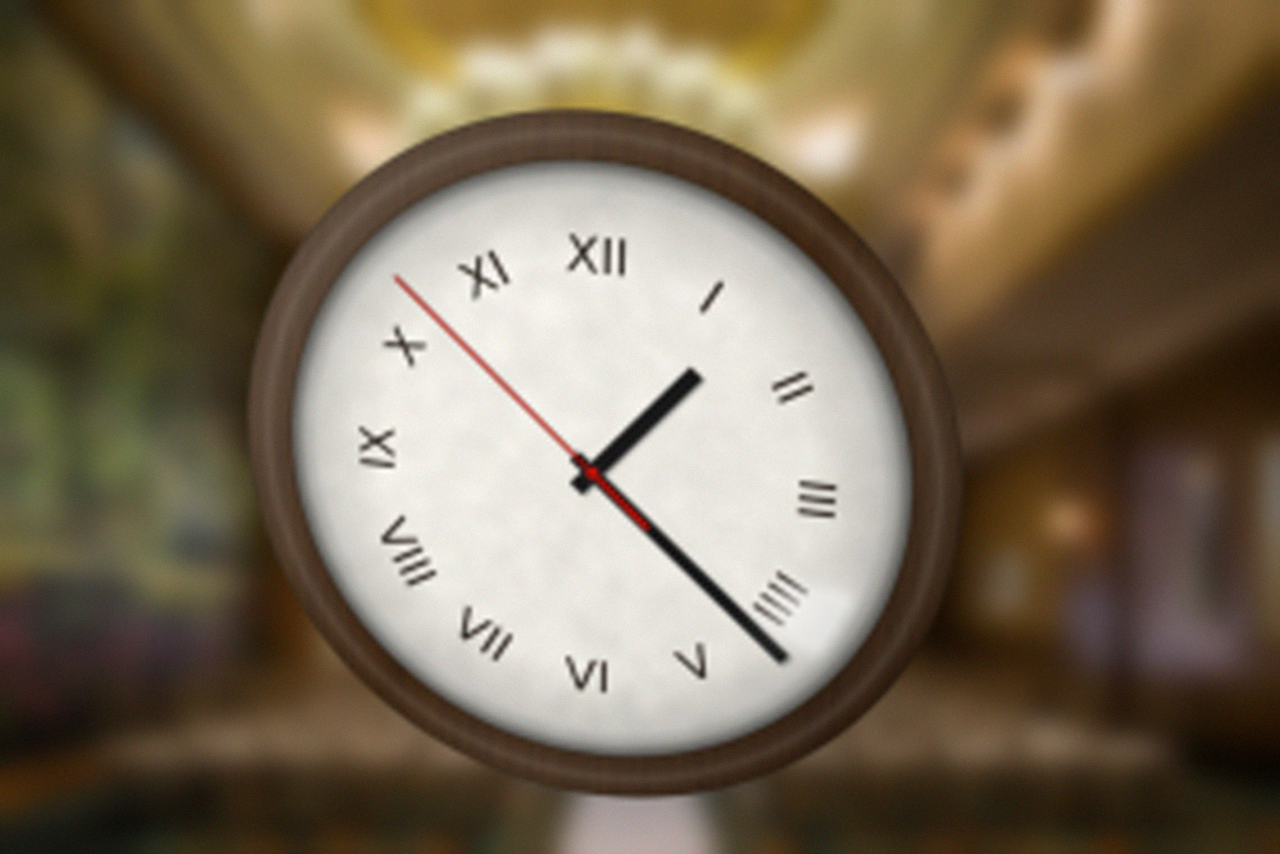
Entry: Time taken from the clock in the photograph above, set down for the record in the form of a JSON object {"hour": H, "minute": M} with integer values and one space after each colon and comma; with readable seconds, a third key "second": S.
{"hour": 1, "minute": 21, "second": 52}
